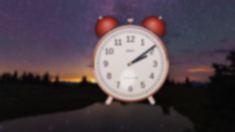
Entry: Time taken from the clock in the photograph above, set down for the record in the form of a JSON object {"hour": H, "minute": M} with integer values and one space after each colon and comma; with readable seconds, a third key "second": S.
{"hour": 2, "minute": 9}
